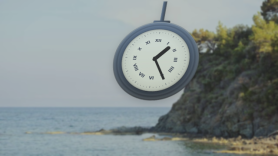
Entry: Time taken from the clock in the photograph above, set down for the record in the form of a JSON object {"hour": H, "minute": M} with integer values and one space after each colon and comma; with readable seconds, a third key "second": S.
{"hour": 1, "minute": 25}
